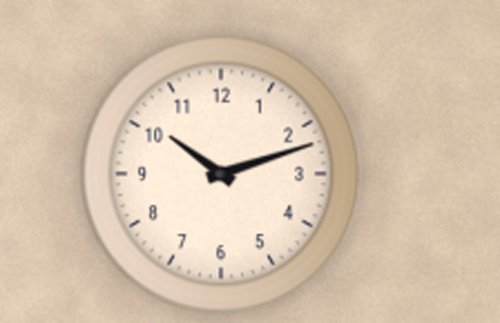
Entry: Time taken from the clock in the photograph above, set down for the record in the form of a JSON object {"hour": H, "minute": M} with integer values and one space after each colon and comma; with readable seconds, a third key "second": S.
{"hour": 10, "minute": 12}
